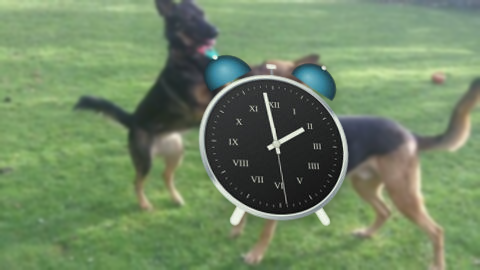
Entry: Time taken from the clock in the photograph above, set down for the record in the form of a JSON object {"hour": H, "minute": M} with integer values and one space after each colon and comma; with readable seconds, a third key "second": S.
{"hour": 1, "minute": 58, "second": 29}
